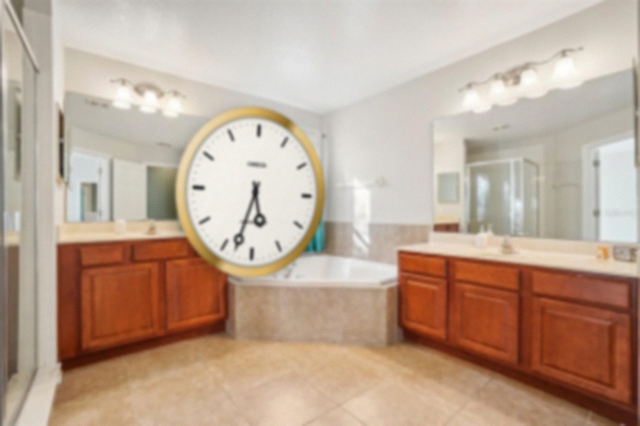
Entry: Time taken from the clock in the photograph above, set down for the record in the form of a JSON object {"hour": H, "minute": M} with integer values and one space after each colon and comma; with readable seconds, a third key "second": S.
{"hour": 5, "minute": 33}
